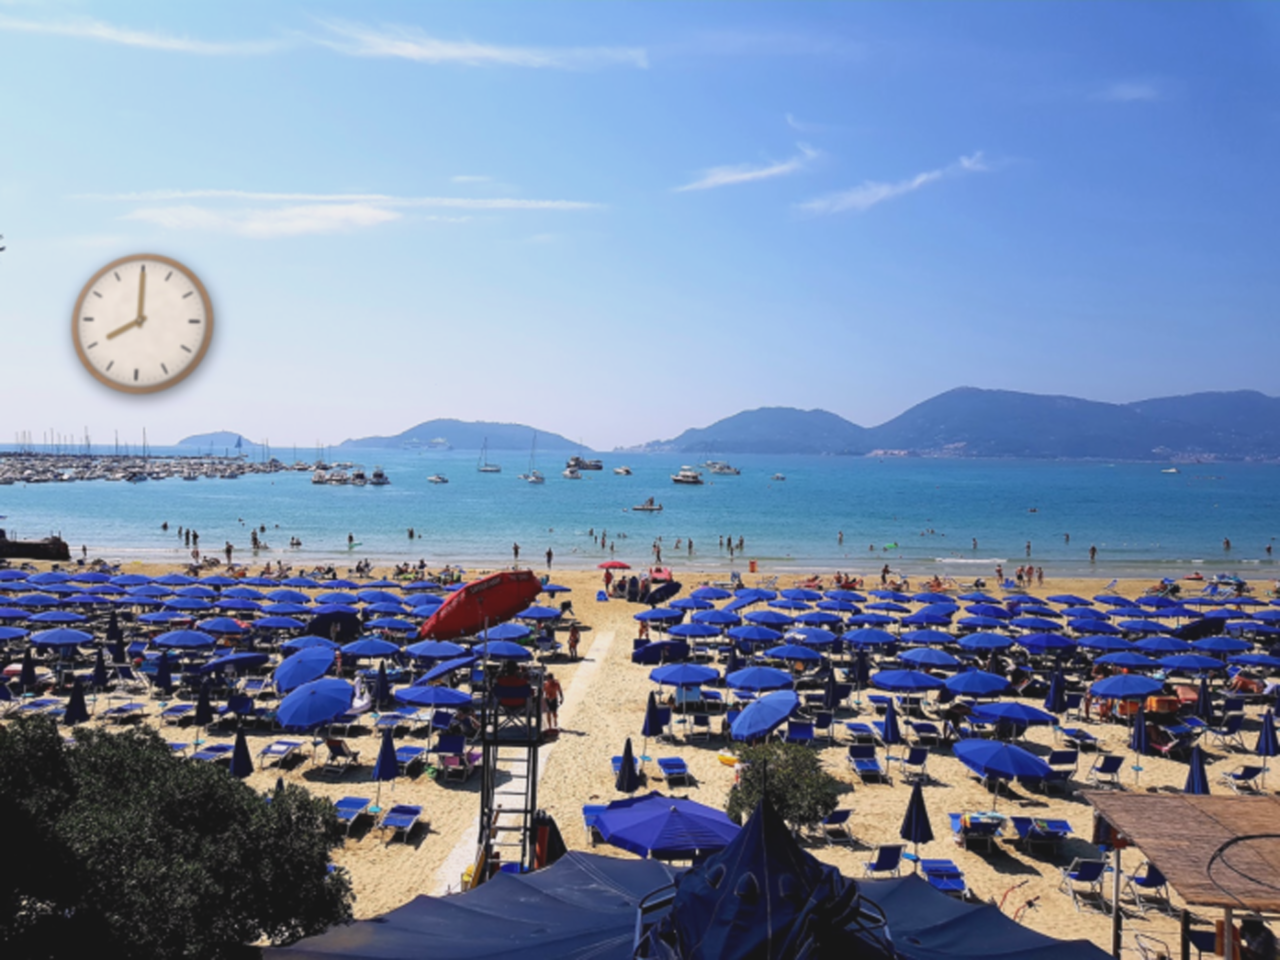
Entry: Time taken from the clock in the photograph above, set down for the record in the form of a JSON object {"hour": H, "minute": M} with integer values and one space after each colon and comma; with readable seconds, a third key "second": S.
{"hour": 8, "minute": 0}
